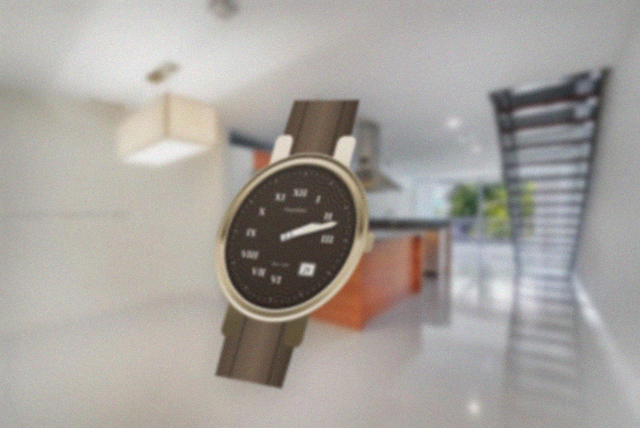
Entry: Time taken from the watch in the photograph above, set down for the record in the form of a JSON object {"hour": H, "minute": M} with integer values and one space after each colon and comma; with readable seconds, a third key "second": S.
{"hour": 2, "minute": 12}
